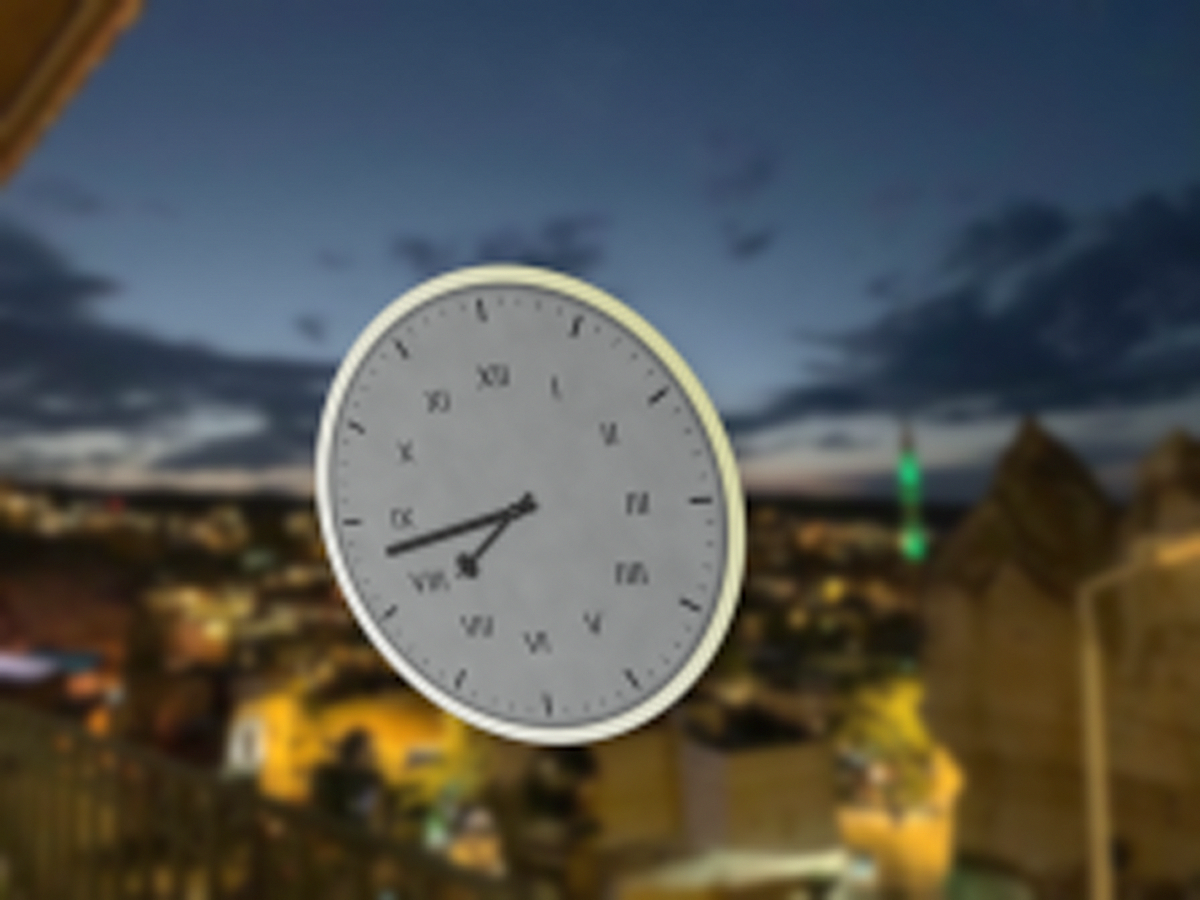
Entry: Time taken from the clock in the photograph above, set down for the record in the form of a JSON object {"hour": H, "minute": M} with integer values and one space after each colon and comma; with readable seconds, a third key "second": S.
{"hour": 7, "minute": 43}
